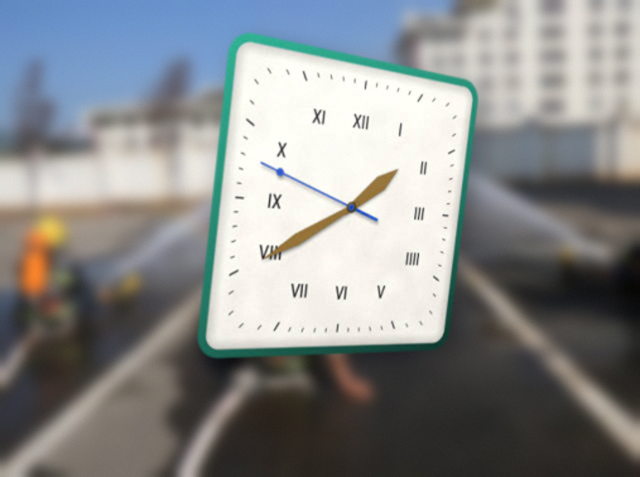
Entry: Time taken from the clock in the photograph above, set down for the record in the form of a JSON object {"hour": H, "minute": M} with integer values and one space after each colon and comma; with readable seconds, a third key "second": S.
{"hour": 1, "minute": 39, "second": 48}
